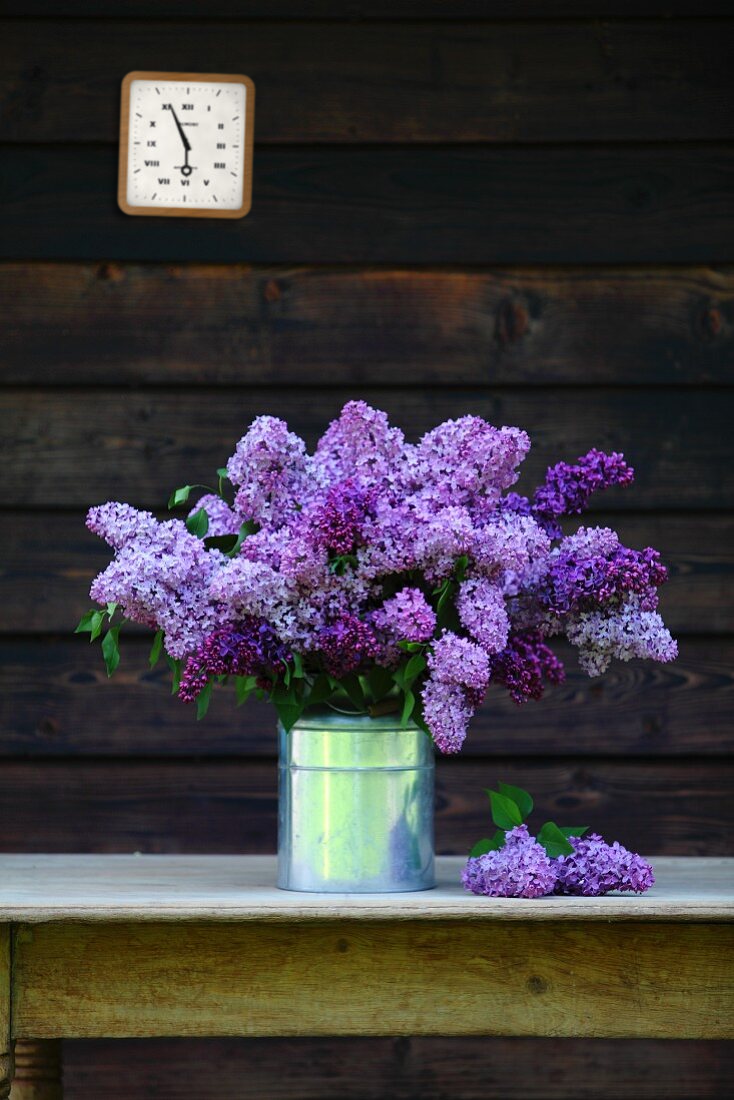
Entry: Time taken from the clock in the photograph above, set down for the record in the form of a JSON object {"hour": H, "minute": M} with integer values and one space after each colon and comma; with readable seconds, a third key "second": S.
{"hour": 5, "minute": 56}
